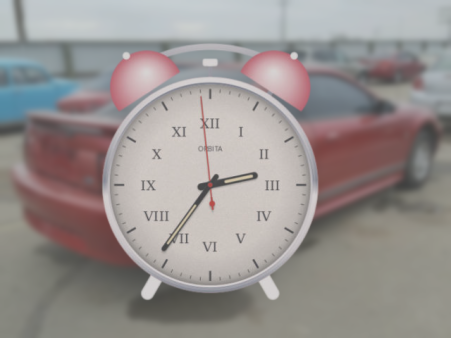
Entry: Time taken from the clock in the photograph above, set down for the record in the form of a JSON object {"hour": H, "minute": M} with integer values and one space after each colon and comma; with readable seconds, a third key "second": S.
{"hour": 2, "minute": 35, "second": 59}
